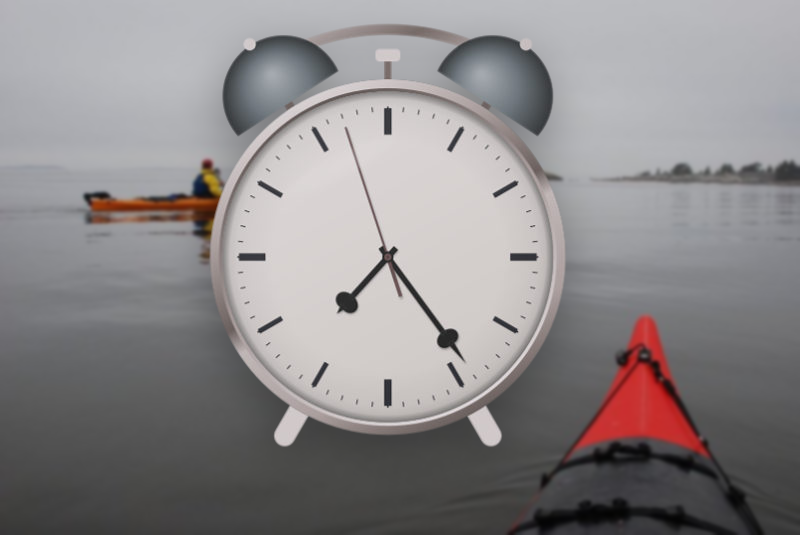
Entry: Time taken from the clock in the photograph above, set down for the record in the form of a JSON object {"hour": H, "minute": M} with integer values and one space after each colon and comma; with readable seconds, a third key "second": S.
{"hour": 7, "minute": 23, "second": 57}
